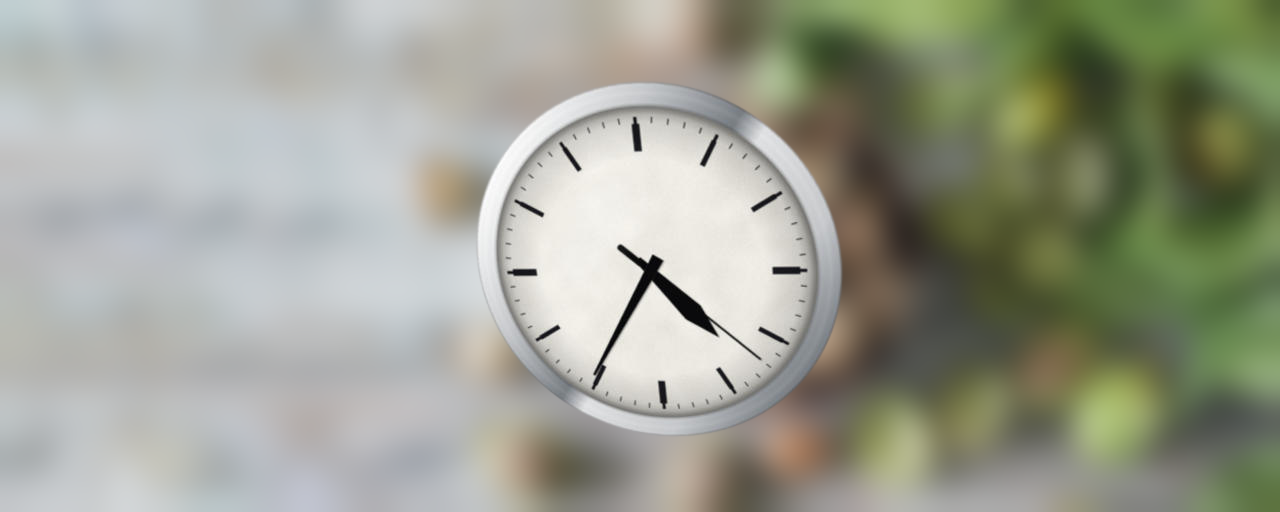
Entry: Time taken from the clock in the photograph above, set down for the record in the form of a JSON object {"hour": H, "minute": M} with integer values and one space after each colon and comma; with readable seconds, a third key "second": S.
{"hour": 4, "minute": 35, "second": 22}
